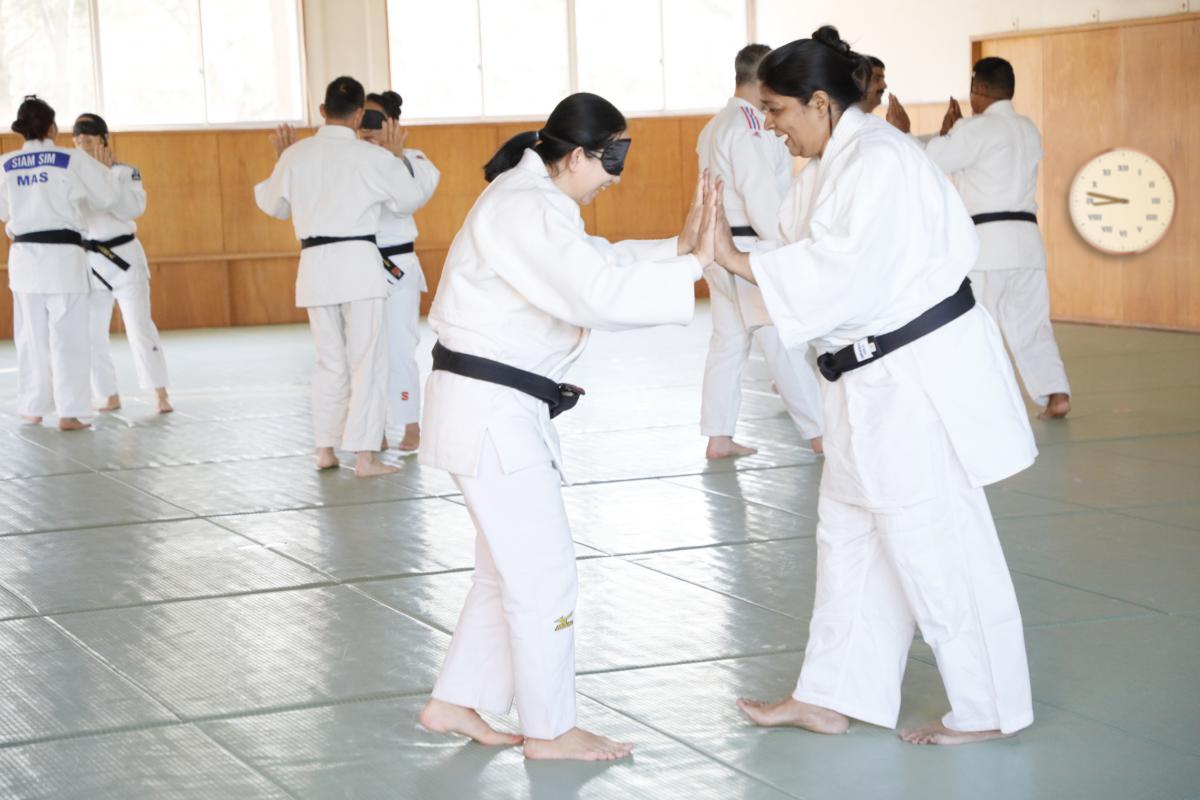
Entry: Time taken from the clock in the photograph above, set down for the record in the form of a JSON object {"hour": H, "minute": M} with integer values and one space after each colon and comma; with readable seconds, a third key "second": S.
{"hour": 8, "minute": 47}
